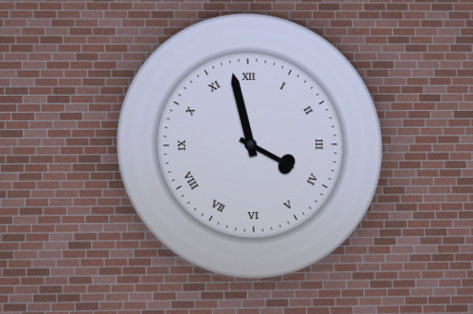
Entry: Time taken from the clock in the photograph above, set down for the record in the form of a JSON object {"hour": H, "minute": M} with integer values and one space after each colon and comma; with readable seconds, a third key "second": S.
{"hour": 3, "minute": 58}
